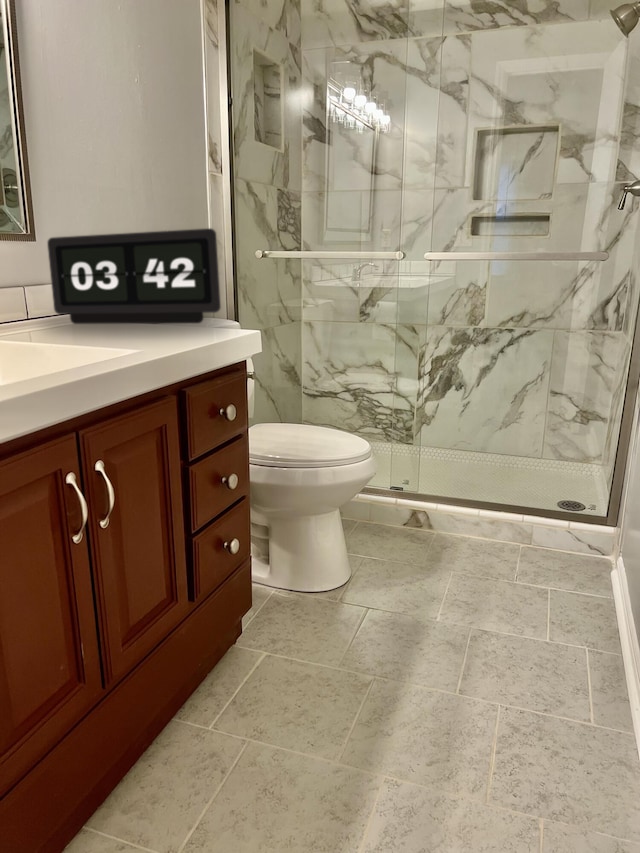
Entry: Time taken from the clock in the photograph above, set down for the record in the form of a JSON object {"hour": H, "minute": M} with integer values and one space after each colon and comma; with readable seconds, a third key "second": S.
{"hour": 3, "minute": 42}
